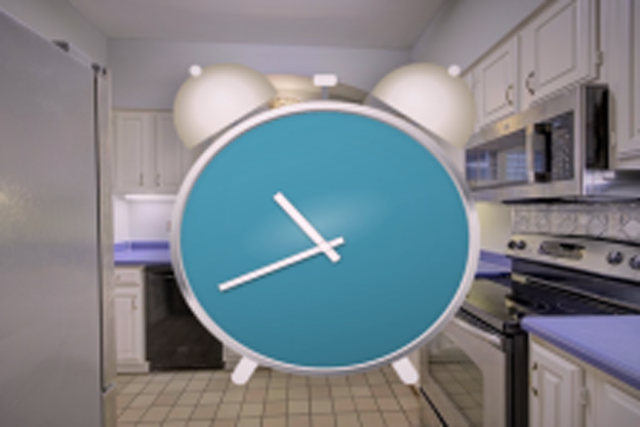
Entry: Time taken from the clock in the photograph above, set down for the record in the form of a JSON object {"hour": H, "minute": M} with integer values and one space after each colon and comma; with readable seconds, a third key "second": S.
{"hour": 10, "minute": 41}
